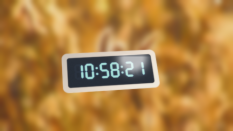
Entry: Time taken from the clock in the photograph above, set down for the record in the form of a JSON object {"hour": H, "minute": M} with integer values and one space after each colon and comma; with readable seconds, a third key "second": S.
{"hour": 10, "minute": 58, "second": 21}
